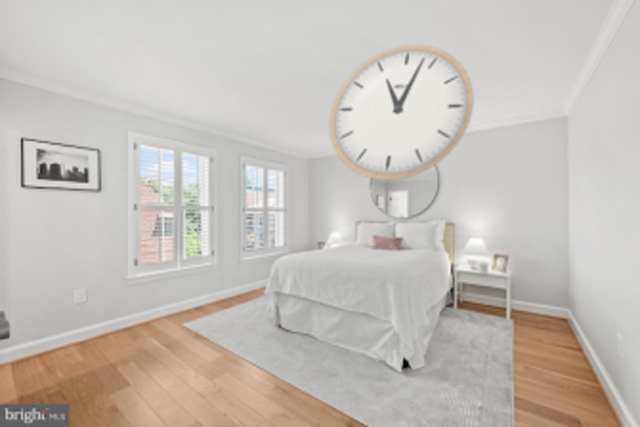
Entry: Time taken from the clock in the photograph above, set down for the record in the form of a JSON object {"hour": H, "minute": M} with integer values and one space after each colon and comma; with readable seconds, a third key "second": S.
{"hour": 11, "minute": 3}
